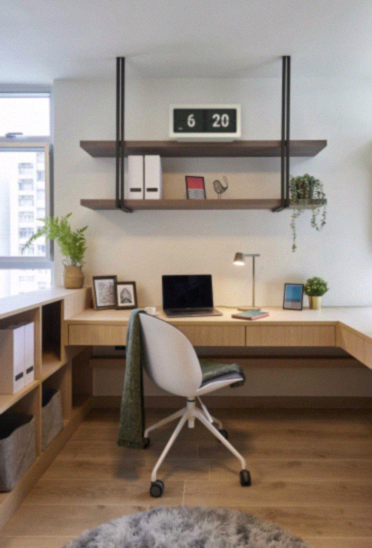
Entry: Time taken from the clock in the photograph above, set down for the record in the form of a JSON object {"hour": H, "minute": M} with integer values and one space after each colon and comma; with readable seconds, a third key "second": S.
{"hour": 6, "minute": 20}
